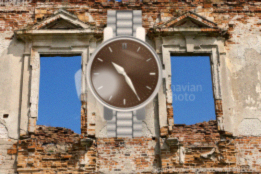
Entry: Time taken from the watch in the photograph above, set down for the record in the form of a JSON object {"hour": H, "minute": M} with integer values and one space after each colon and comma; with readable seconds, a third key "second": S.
{"hour": 10, "minute": 25}
